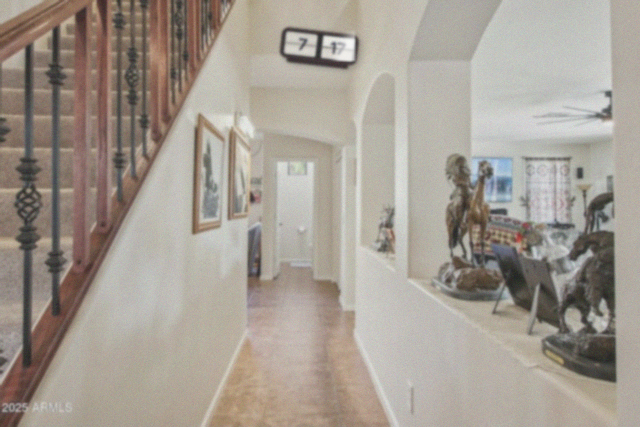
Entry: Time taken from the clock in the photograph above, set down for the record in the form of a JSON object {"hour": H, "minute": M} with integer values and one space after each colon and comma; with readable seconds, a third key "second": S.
{"hour": 7, "minute": 17}
